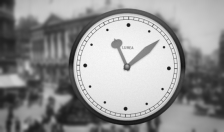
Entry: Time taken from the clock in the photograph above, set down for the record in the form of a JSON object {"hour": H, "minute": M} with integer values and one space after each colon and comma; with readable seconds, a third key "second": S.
{"hour": 11, "minute": 8}
